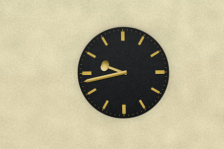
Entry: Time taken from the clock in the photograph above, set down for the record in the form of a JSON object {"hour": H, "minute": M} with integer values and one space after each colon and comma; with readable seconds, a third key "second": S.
{"hour": 9, "minute": 43}
